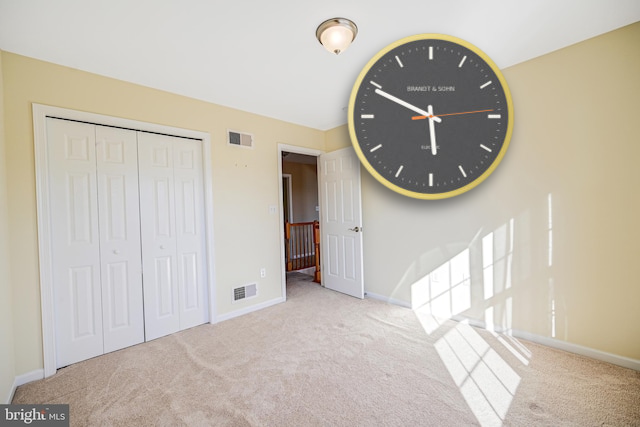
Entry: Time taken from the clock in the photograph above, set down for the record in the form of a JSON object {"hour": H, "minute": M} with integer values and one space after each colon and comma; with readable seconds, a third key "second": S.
{"hour": 5, "minute": 49, "second": 14}
